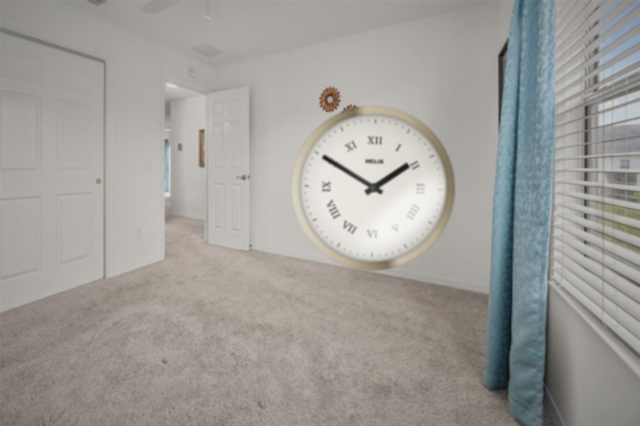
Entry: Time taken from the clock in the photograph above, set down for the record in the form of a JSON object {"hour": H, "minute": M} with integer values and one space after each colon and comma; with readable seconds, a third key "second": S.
{"hour": 1, "minute": 50}
